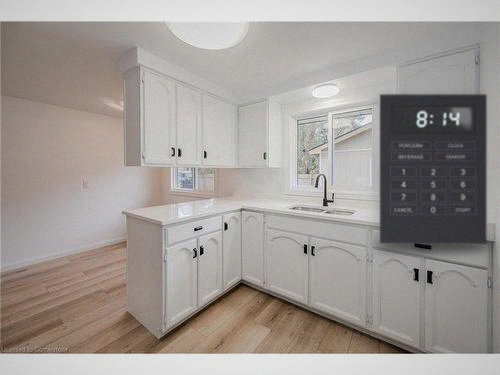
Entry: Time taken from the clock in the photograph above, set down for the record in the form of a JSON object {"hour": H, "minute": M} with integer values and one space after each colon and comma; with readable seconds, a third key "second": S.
{"hour": 8, "minute": 14}
